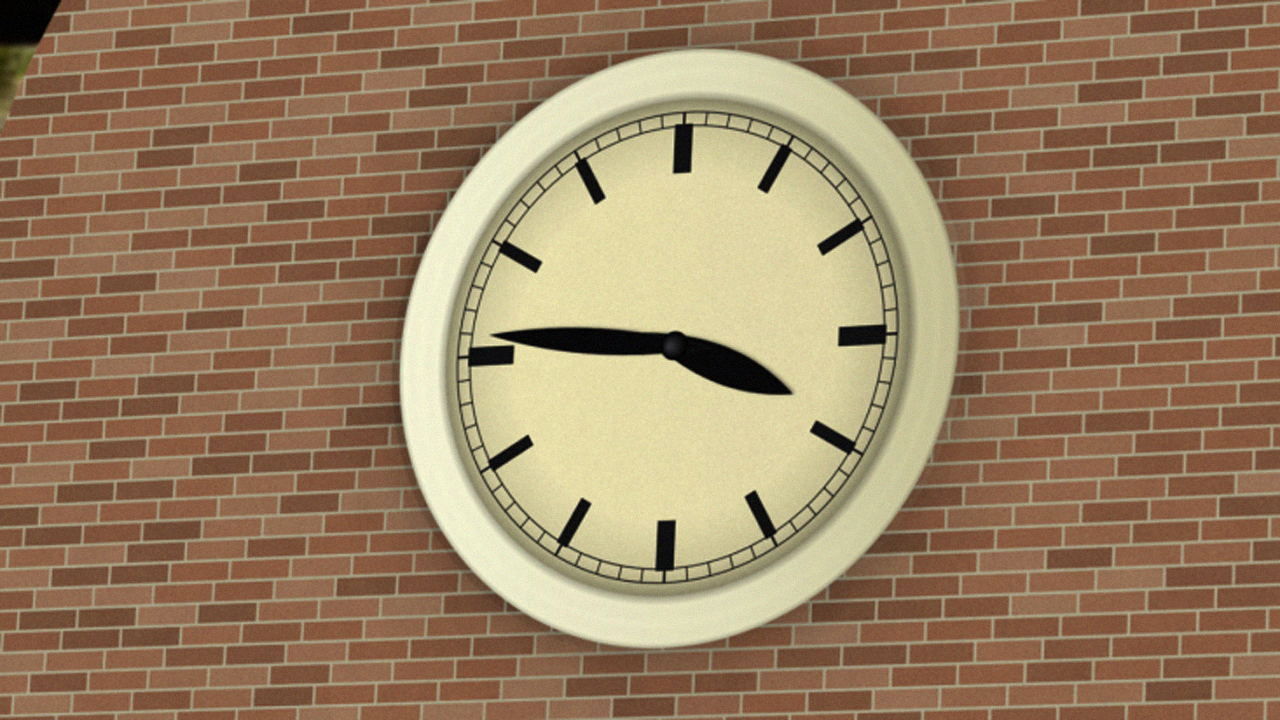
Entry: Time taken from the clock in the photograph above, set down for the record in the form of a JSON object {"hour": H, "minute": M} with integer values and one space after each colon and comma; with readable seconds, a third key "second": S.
{"hour": 3, "minute": 46}
